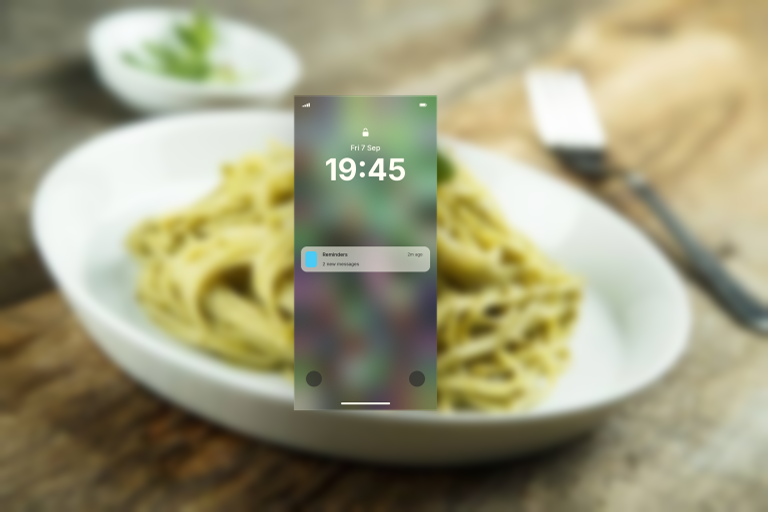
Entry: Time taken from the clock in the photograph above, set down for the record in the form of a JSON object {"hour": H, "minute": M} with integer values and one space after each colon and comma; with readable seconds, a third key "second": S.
{"hour": 19, "minute": 45}
